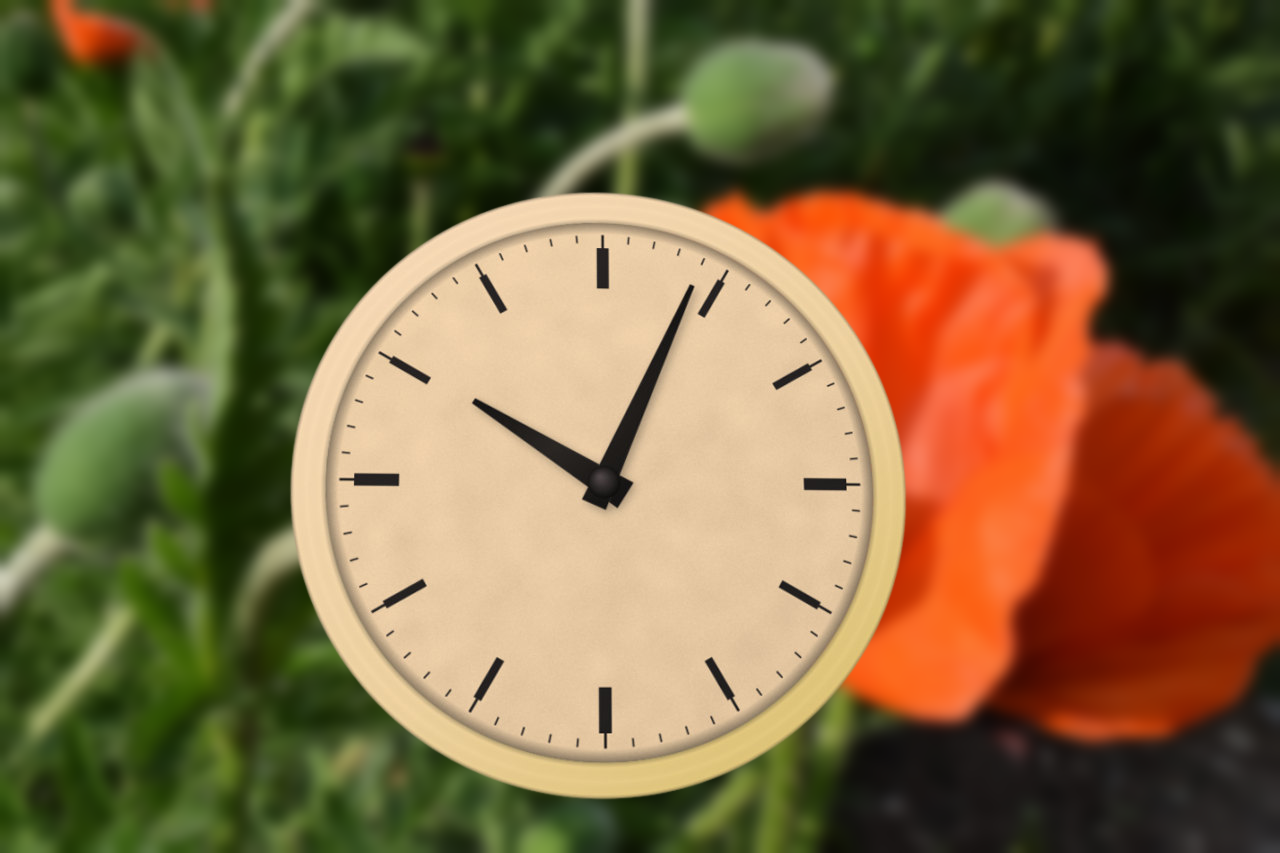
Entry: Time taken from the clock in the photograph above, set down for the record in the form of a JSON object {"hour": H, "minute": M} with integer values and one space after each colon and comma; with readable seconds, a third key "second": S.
{"hour": 10, "minute": 4}
